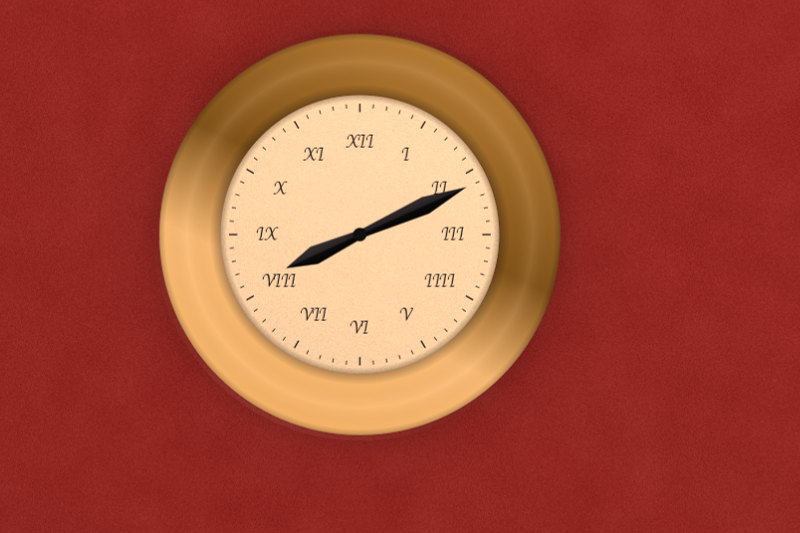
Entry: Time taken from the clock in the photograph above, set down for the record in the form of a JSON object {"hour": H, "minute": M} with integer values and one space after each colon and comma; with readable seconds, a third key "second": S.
{"hour": 8, "minute": 11}
